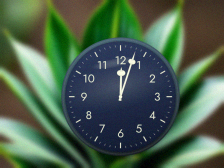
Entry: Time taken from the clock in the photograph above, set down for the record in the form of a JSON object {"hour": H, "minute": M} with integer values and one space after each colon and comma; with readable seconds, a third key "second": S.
{"hour": 12, "minute": 3}
